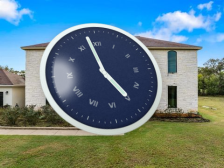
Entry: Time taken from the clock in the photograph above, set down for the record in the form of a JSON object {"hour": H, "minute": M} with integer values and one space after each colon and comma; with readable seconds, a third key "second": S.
{"hour": 4, "minute": 58}
